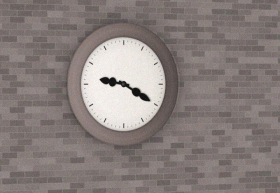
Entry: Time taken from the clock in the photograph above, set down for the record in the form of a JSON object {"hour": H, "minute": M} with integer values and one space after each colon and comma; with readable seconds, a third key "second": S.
{"hour": 9, "minute": 20}
